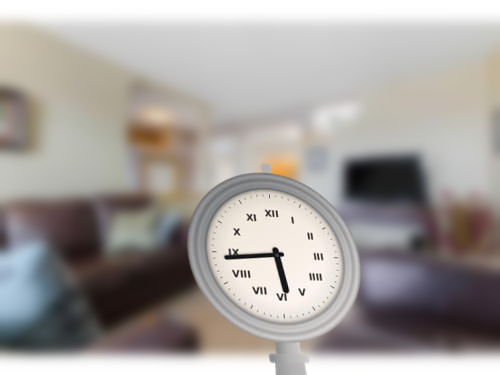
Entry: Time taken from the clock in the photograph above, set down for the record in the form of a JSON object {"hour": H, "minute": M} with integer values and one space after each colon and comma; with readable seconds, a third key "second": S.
{"hour": 5, "minute": 44}
